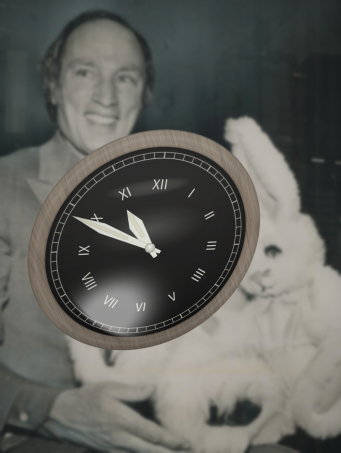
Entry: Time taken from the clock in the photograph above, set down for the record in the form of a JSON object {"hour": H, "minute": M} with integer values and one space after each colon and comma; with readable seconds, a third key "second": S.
{"hour": 10, "minute": 49}
